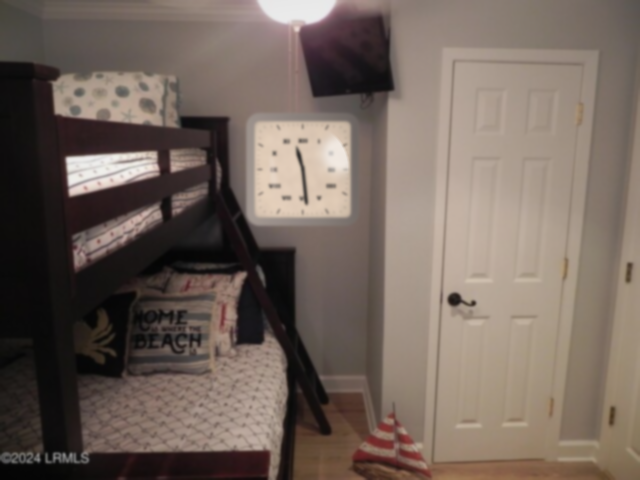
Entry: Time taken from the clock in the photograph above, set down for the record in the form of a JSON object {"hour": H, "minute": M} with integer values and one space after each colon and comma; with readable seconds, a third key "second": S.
{"hour": 11, "minute": 29}
